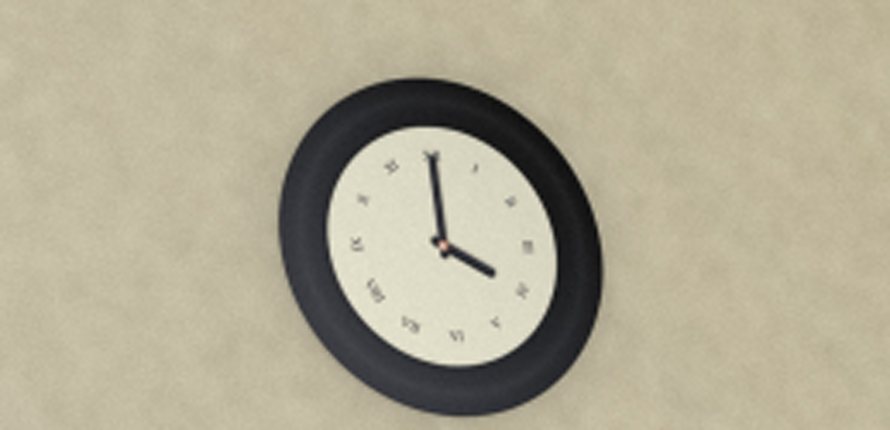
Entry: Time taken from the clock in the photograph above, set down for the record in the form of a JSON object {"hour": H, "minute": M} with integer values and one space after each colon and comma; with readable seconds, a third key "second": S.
{"hour": 4, "minute": 0}
